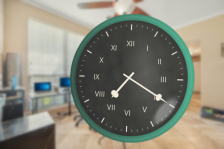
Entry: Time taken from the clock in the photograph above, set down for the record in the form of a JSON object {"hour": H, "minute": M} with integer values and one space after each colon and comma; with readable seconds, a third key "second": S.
{"hour": 7, "minute": 20}
